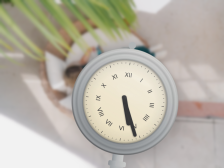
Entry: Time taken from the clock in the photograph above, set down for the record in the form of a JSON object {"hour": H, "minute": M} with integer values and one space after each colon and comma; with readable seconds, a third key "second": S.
{"hour": 5, "minute": 26}
